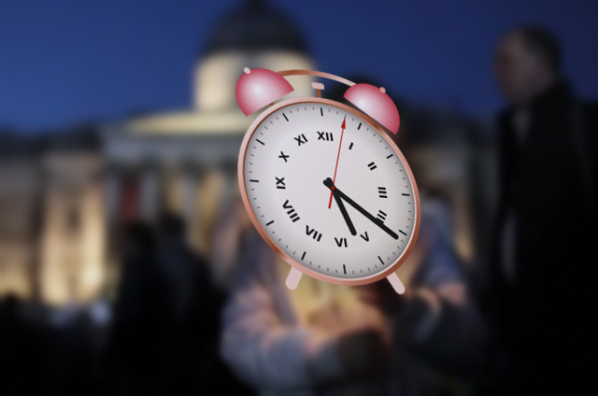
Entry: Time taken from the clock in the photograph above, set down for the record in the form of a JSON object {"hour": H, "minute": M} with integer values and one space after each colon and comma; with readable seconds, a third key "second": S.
{"hour": 5, "minute": 21, "second": 3}
